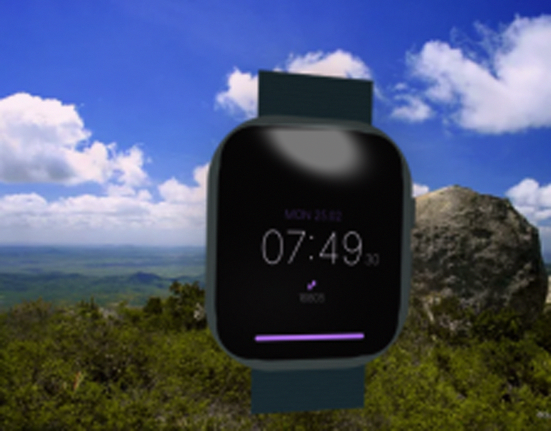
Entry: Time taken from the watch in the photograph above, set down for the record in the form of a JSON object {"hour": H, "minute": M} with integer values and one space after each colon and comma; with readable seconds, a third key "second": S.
{"hour": 7, "minute": 49}
